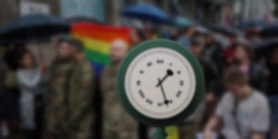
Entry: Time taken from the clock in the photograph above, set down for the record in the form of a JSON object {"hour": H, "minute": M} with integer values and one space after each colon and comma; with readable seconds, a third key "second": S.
{"hour": 1, "minute": 27}
